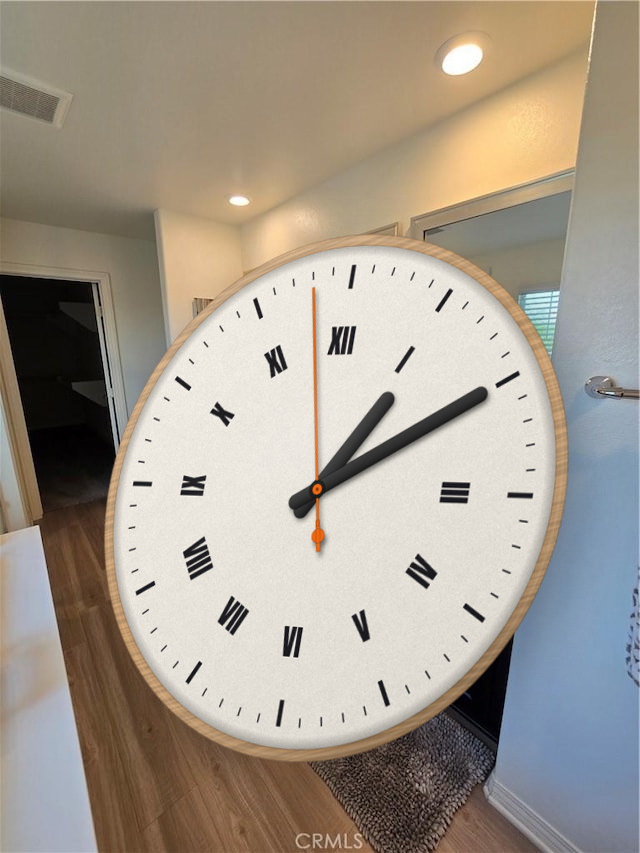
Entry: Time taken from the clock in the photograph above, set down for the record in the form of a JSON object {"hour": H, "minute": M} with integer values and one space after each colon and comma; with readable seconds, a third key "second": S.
{"hour": 1, "minute": 9, "second": 58}
